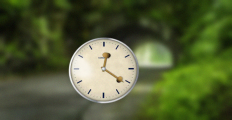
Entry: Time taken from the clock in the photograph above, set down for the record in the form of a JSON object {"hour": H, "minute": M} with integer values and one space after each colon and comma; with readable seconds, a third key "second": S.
{"hour": 12, "minute": 21}
